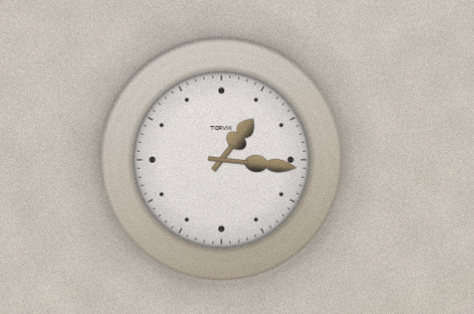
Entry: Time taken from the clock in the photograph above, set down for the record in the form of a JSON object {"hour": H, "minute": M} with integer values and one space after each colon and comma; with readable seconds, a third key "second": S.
{"hour": 1, "minute": 16}
